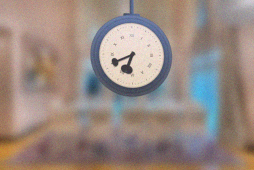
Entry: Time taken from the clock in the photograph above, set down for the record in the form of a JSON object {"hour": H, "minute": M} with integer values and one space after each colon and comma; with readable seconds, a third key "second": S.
{"hour": 6, "minute": 41}
